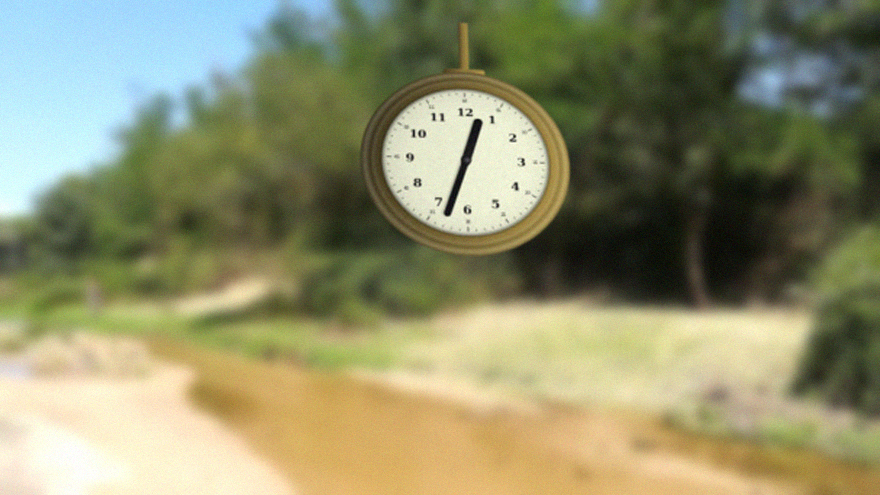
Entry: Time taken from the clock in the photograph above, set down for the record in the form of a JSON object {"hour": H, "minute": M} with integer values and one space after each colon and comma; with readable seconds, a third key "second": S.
{"hour": 12, "minute": 33}
